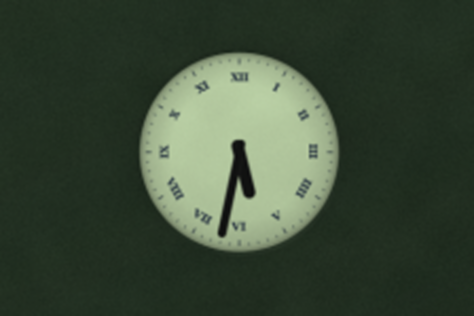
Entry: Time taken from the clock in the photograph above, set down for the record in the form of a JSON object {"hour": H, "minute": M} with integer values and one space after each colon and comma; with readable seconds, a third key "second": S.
{"hour": 5, "minute": 32}
